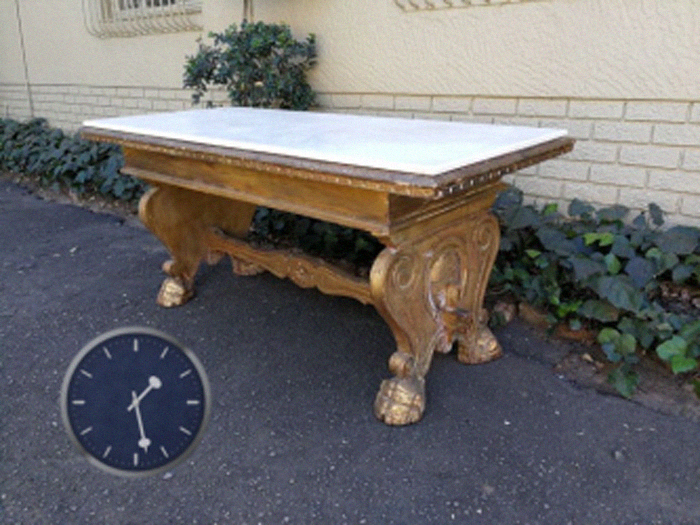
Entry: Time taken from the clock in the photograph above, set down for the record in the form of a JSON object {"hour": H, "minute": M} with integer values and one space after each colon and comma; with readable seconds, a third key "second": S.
{"hour": 1, "minute": 28}
